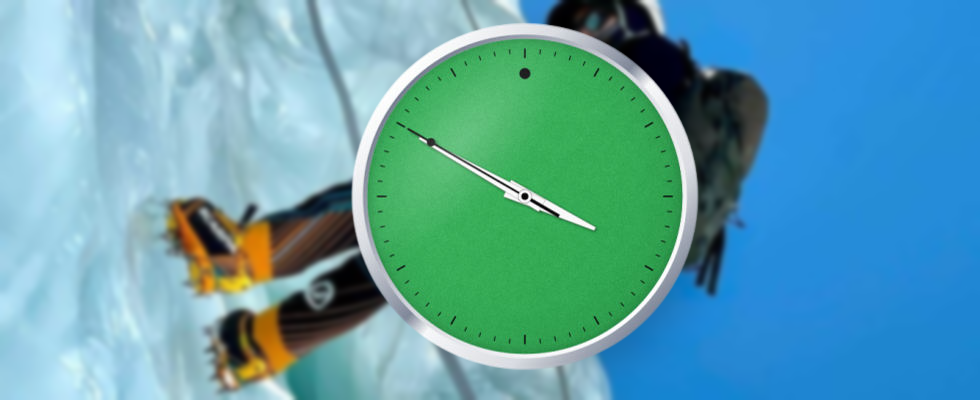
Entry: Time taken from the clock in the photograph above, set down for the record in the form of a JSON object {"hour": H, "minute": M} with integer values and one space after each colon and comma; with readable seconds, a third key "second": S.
{"hour": 3, "minute": 49, "second": 50}
